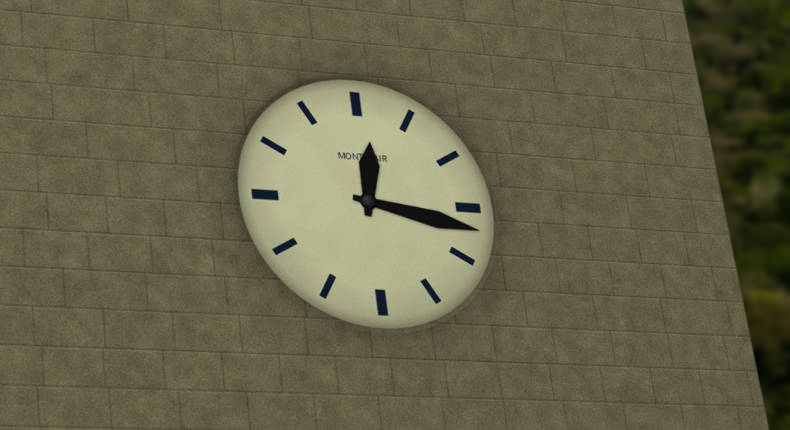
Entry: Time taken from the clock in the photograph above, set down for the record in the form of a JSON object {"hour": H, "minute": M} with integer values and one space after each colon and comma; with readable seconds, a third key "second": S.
{"hour": 12, "minute": 17}
